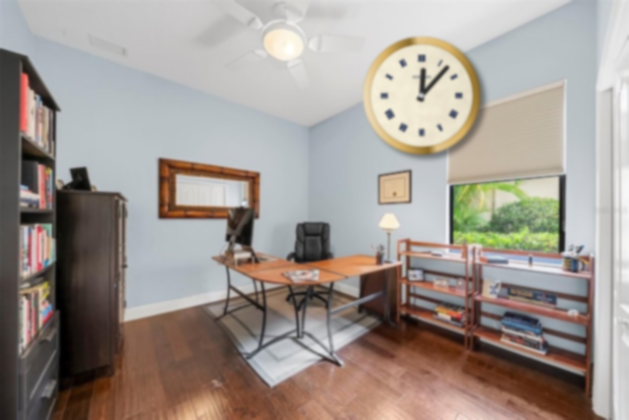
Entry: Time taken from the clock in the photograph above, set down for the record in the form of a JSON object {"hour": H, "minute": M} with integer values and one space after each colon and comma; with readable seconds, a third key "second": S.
{"hour": 12, "minute": 7}
